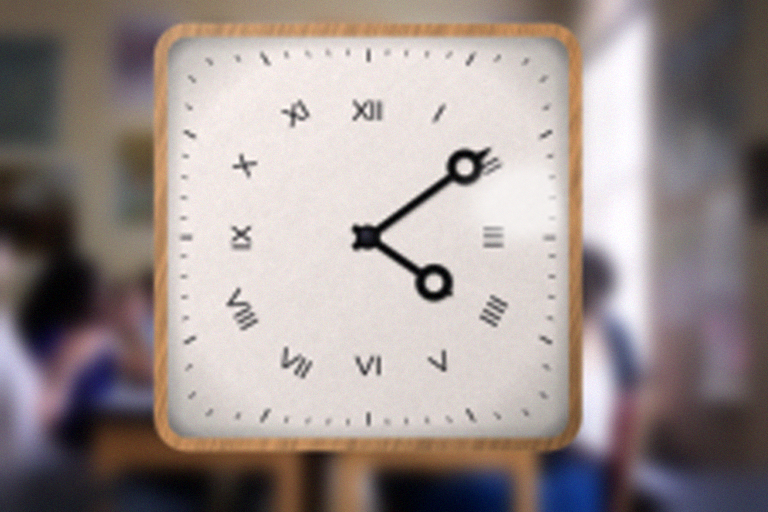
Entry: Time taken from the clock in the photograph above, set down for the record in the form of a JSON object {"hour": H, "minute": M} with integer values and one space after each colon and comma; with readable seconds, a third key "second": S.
{"hour": 4, "minute": 9}
